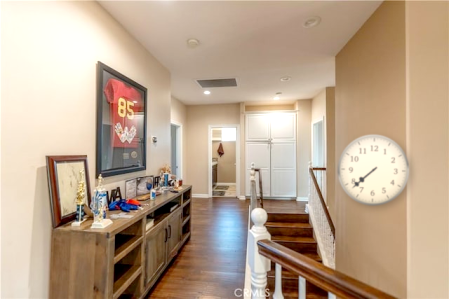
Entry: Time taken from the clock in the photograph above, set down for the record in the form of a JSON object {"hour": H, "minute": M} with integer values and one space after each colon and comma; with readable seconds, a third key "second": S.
{"hour": 7, "minute": 38}
